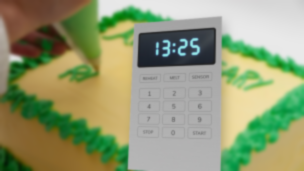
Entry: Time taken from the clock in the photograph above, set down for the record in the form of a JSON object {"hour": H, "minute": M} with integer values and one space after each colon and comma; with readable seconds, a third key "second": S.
{"hour": 13, "minute": 25}
